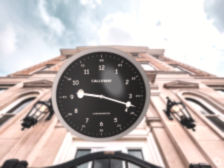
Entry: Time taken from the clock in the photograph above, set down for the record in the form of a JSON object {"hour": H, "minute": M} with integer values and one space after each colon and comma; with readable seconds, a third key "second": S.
{"hour": 9, "minute": 18}
